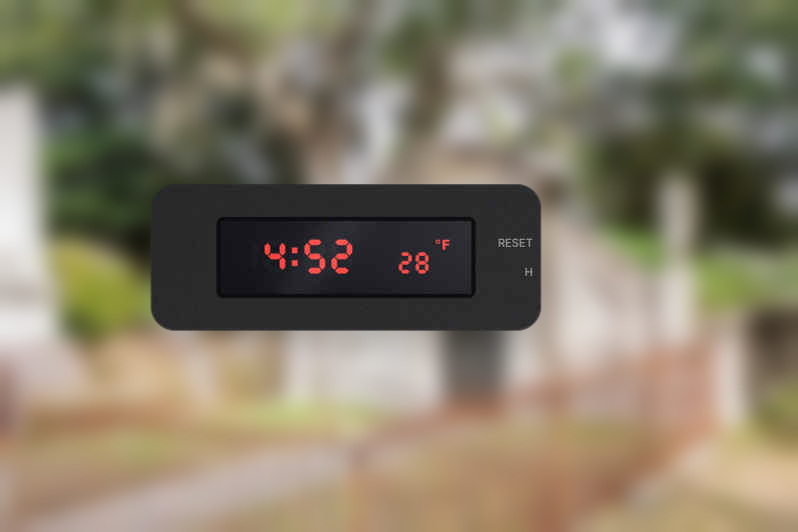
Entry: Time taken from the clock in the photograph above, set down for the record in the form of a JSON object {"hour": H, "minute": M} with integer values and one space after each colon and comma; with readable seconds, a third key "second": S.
{"hour": 4, "minute": 52}
